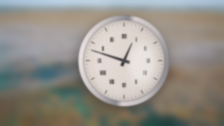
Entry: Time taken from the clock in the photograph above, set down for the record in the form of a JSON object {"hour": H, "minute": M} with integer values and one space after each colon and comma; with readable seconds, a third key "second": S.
{"hour": 12, "minute": 48}
